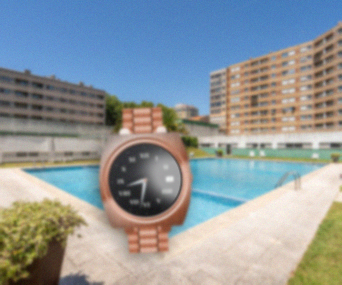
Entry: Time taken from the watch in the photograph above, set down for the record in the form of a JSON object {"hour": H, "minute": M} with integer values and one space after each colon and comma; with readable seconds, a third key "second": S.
{"hour": 8, "minute": 32}
